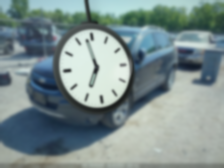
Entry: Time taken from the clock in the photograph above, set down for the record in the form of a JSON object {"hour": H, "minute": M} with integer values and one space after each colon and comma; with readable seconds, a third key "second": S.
{"hour": 6, "minute": 58}
